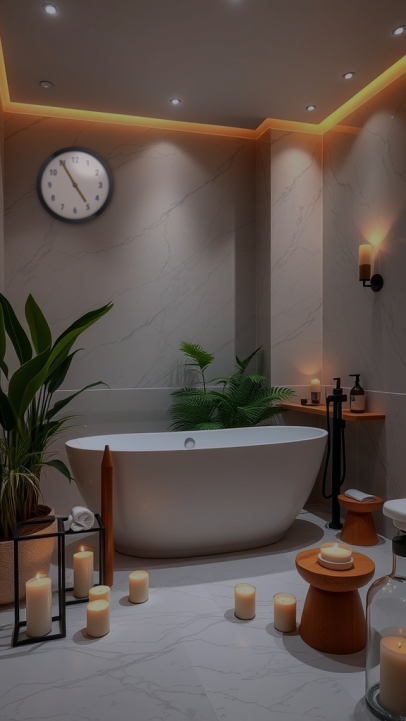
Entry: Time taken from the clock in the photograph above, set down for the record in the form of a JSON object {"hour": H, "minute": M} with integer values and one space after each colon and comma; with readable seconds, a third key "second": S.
{"hour": 4, "minute": 55}
